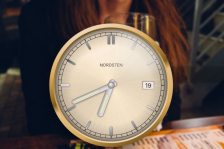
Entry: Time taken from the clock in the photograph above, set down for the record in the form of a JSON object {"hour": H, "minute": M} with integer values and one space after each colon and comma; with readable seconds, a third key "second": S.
{"hour": 6, "minute": 41}
